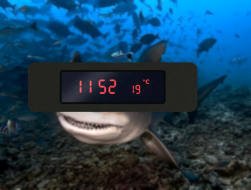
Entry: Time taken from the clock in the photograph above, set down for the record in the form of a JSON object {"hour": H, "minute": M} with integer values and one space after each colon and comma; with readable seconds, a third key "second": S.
{"hour": 11, "minute": 52}
